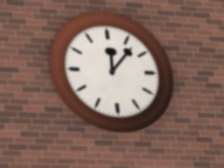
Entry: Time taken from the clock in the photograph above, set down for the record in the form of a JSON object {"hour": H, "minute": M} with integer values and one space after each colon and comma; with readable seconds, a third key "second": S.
{"hour": 12, "minute": 7}
